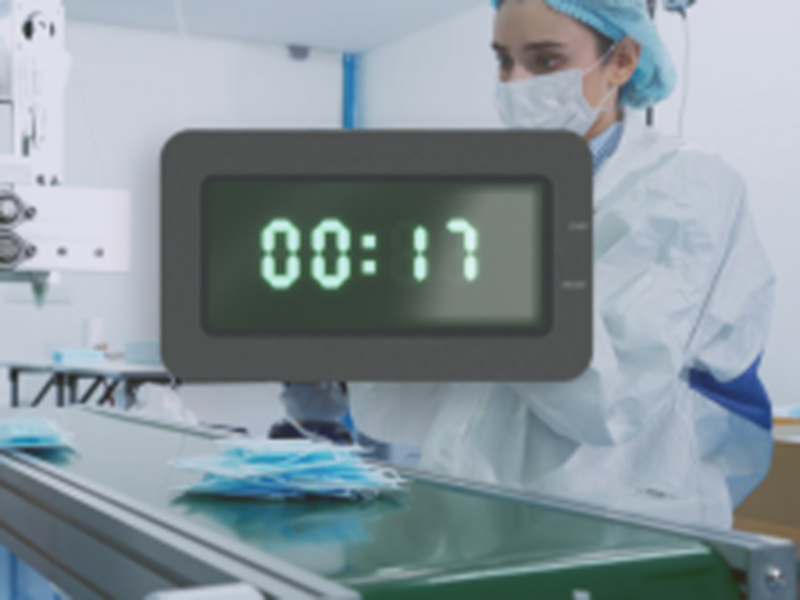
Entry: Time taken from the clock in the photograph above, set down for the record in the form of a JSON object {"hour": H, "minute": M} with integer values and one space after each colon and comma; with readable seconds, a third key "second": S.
{"hour": 0, "minute": 17}
